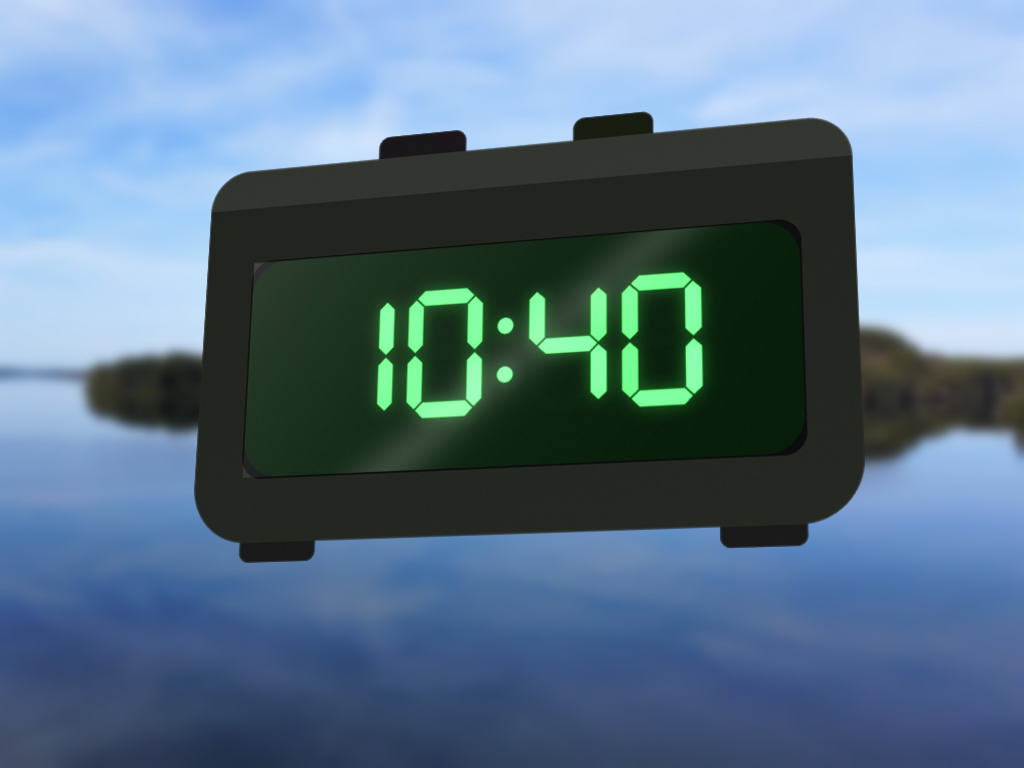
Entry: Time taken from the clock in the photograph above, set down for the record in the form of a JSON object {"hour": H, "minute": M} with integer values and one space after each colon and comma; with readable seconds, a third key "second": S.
{"hour": 10, "minute": 40}
